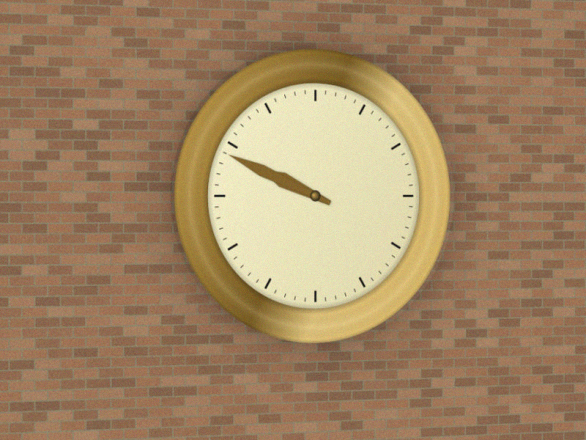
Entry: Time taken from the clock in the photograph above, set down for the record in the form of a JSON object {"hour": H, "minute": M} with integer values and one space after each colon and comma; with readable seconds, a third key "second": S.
{"hour": 9, "minute": 49}
